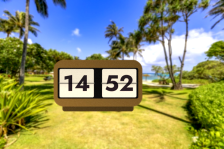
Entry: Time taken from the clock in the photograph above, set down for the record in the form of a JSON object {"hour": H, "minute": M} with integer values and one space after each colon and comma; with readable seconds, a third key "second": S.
{"hour": 14, "minute": 52}
